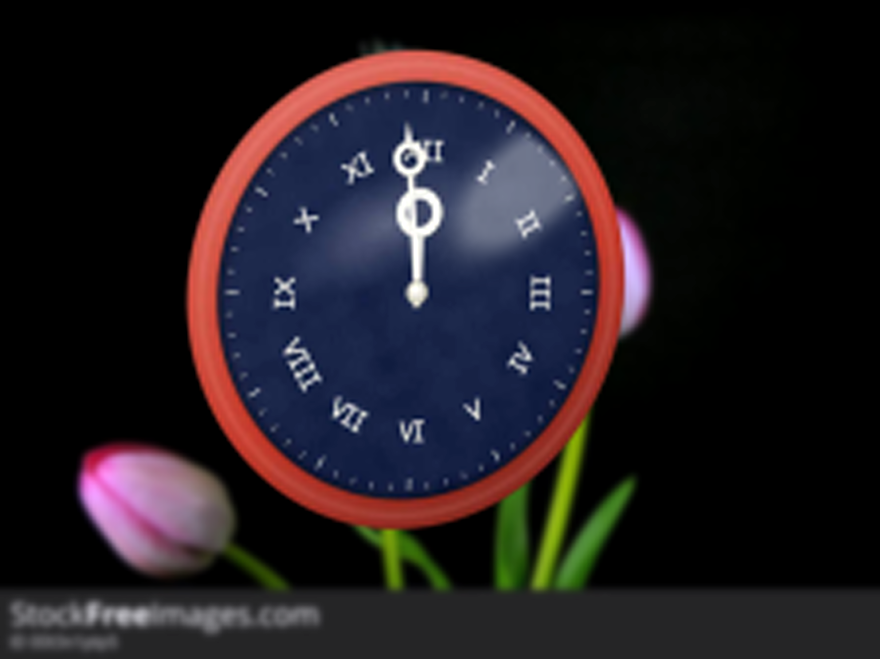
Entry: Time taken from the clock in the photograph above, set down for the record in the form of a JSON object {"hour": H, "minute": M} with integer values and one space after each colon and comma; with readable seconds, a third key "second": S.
{"hour": 11, "minute": 59}
